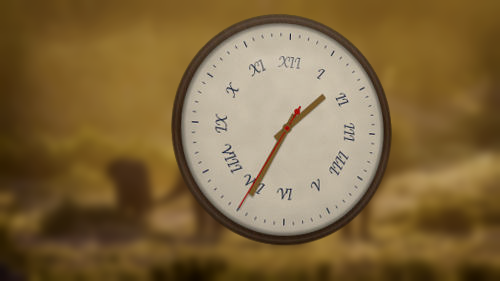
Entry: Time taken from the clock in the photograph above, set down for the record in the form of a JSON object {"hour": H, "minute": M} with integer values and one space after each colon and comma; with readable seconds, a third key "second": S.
{"hour": 1, "minute": 34, "second": 35}
